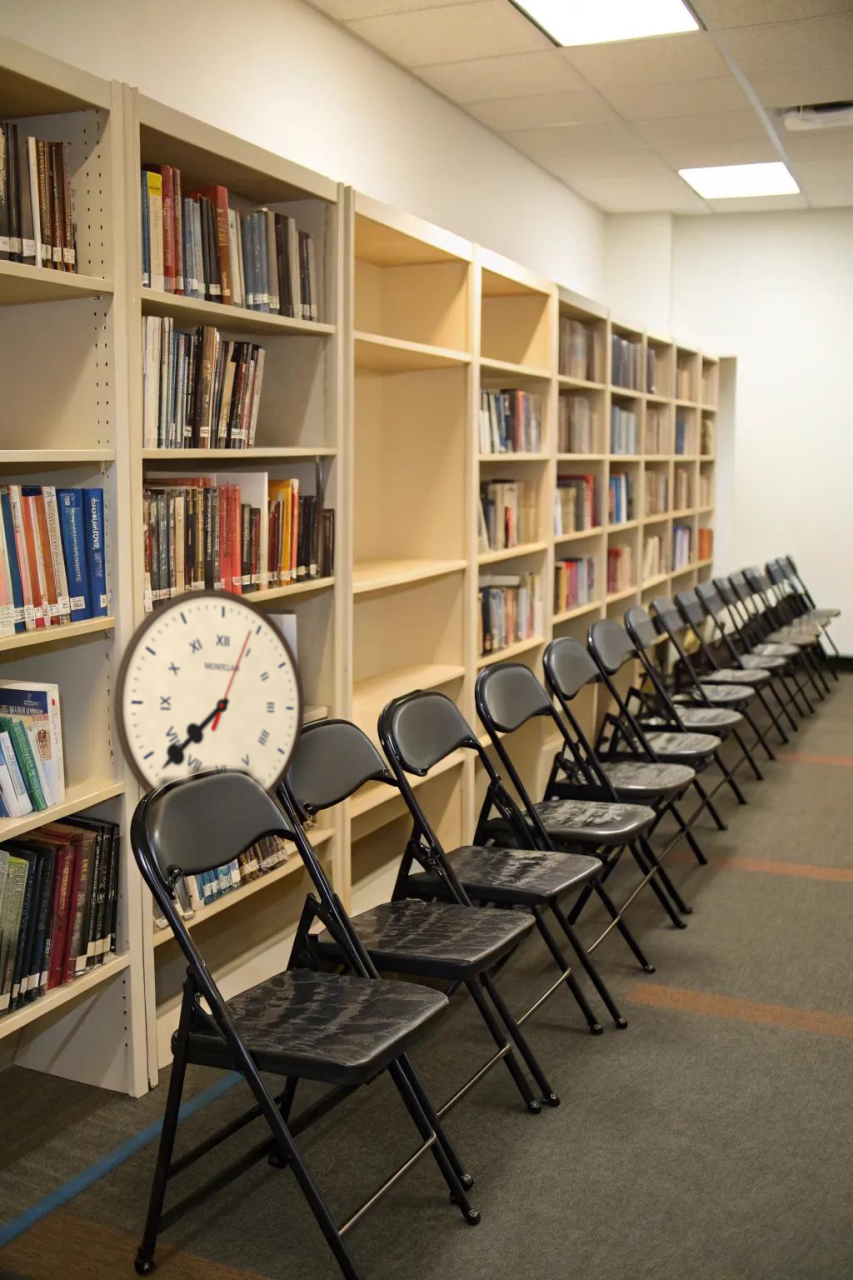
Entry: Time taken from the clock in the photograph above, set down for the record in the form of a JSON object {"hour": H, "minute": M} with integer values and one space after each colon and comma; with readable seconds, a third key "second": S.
{"hour": 7, "minute": 38, "second": 4}
